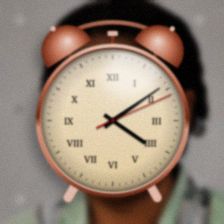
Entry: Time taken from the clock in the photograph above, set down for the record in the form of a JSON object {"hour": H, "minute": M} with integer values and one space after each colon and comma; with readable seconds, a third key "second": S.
{"hour": 4, "minute": 9, "second": 11}
